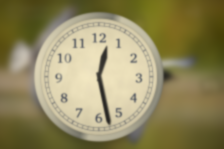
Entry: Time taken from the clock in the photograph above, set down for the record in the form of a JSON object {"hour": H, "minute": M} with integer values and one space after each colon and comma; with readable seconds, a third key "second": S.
{"hour": 12, "minute": 28}
